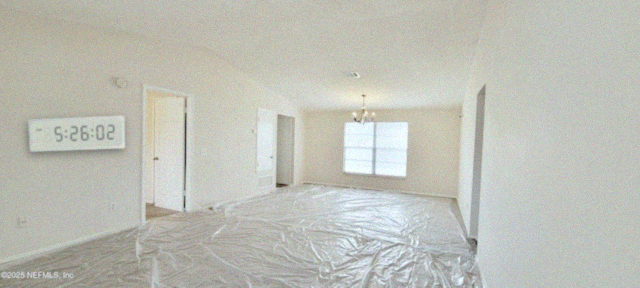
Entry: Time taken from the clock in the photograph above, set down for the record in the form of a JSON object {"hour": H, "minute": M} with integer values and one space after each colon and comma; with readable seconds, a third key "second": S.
{"hour": 5, "minute": 26, "second": 2}
